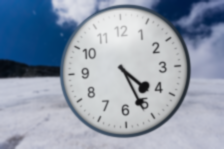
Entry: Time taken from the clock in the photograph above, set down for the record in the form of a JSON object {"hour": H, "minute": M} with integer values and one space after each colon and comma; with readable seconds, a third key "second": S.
{"hour": 4, "minute": 26}
